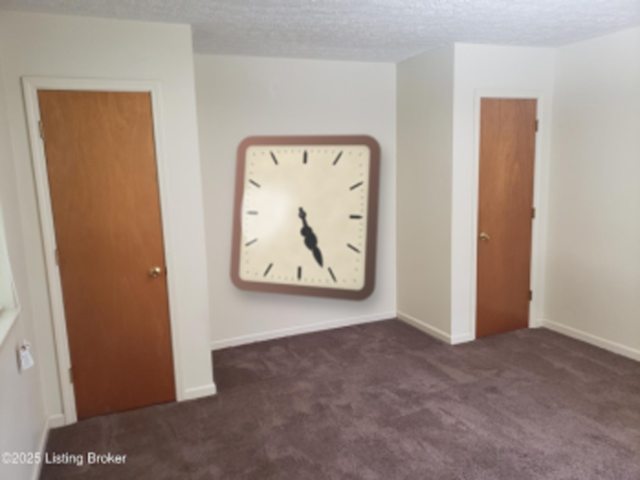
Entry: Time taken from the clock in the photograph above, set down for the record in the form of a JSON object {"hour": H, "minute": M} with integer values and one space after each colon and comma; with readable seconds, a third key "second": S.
{"hour": 5, "minute": 26}
